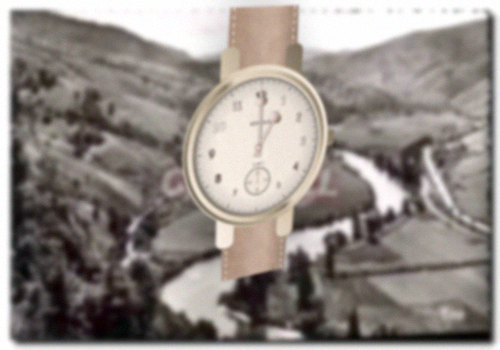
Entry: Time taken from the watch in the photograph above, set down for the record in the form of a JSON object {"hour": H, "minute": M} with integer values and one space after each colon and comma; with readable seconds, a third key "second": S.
{"hour": 1, "minute": 0}
